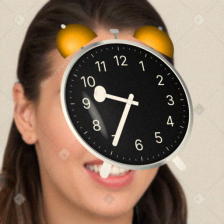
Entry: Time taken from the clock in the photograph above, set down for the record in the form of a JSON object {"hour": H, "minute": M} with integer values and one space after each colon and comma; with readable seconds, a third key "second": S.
{"hour": 9, "minute": 35}
